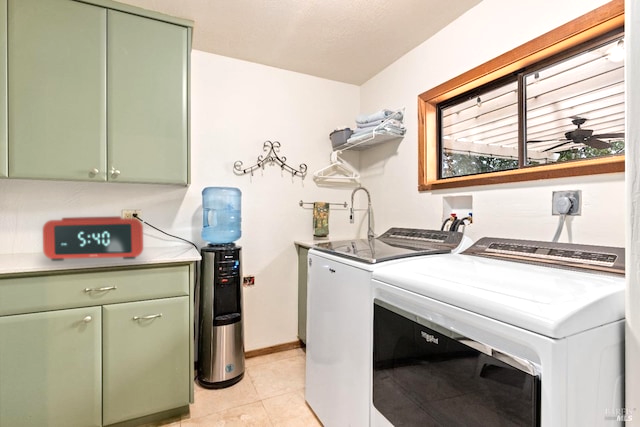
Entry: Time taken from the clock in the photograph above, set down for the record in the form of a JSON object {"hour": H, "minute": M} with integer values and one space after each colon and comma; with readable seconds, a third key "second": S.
{"hour": 5, "minute": 40}
